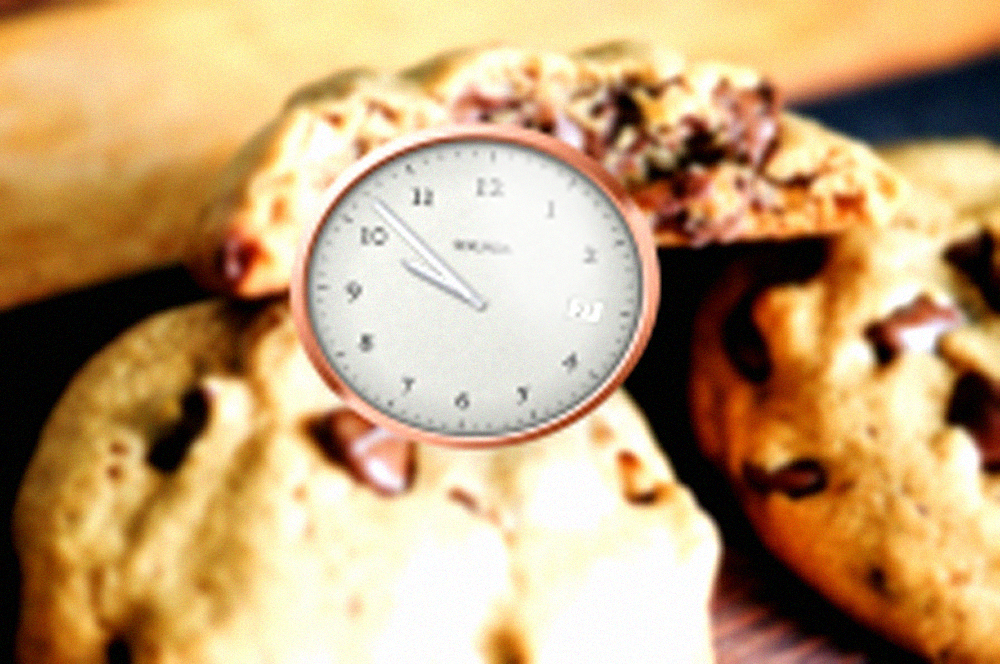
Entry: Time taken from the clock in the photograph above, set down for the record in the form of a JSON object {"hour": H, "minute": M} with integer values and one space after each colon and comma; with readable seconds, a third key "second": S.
{"hour": 9, "minute": 52}
